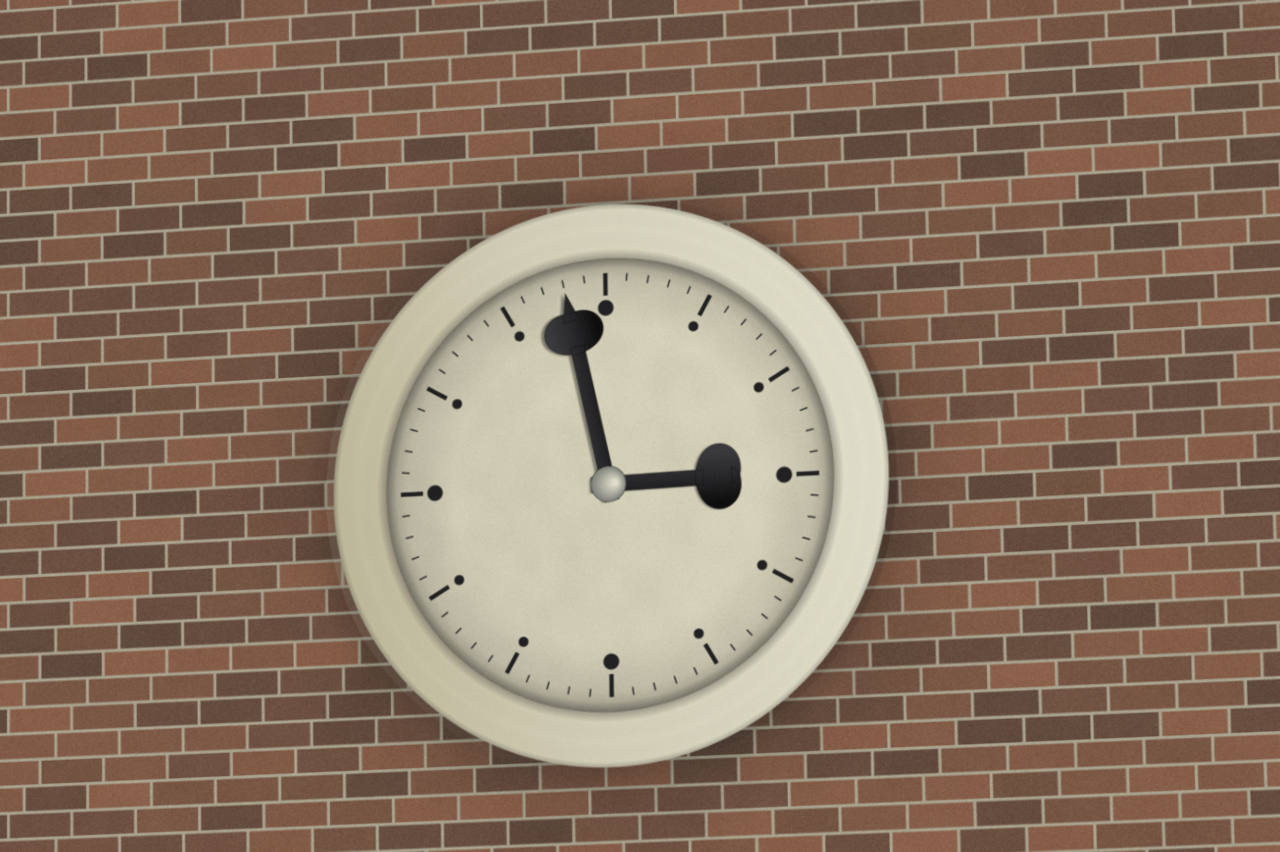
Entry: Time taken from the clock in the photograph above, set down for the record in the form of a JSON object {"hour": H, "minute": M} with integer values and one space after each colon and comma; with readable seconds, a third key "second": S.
{"hour": 2, "minute": 58}
